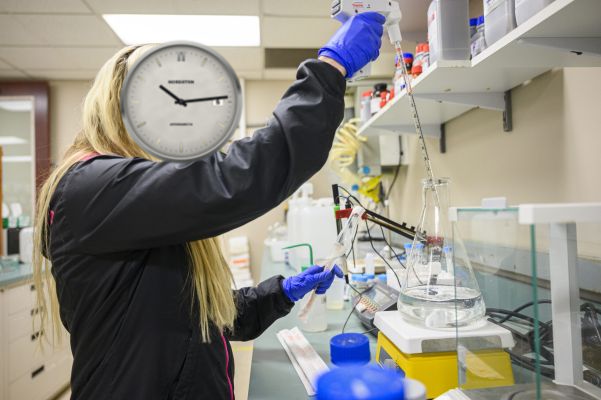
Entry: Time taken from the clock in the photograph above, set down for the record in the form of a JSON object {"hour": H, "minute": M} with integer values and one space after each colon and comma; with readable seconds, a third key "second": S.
{"hour": 10, "minute": 14}
